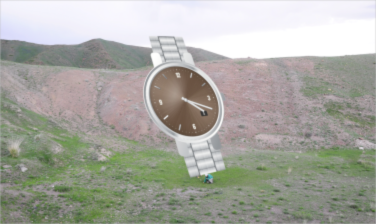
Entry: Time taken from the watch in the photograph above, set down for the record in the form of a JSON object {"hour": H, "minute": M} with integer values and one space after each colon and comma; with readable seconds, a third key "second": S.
{"hour": 4, "minute": 19}
